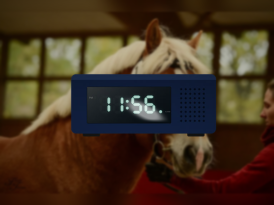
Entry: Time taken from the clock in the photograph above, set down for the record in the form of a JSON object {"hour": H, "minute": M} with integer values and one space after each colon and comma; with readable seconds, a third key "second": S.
{"hour": 11, "minute": 56}
